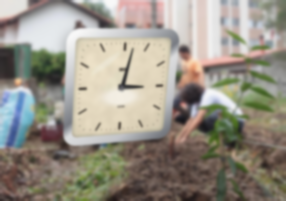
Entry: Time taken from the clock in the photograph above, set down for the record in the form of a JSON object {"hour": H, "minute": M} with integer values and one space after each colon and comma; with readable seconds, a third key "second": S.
{"hour": 3, "minute": 2}
